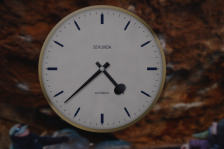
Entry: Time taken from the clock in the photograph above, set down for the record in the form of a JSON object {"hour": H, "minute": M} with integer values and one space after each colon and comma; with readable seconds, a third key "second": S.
{"hour": 4, "minute": 38}
